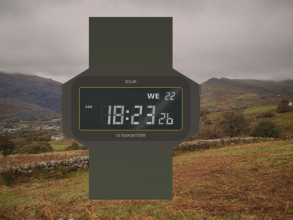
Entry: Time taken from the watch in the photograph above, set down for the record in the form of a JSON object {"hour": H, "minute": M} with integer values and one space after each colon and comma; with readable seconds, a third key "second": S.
{"hour": 18, "minute": 23, "second": 26}
